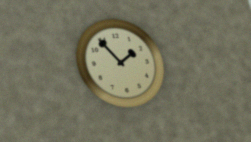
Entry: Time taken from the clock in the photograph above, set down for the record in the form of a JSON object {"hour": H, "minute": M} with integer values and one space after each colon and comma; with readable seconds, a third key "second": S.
{"hour": 1, "minute": 54}
